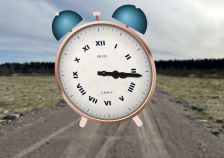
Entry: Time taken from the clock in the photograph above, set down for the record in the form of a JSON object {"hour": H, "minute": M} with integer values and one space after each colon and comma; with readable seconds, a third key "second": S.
{"hour": 3, "minute": 16}
